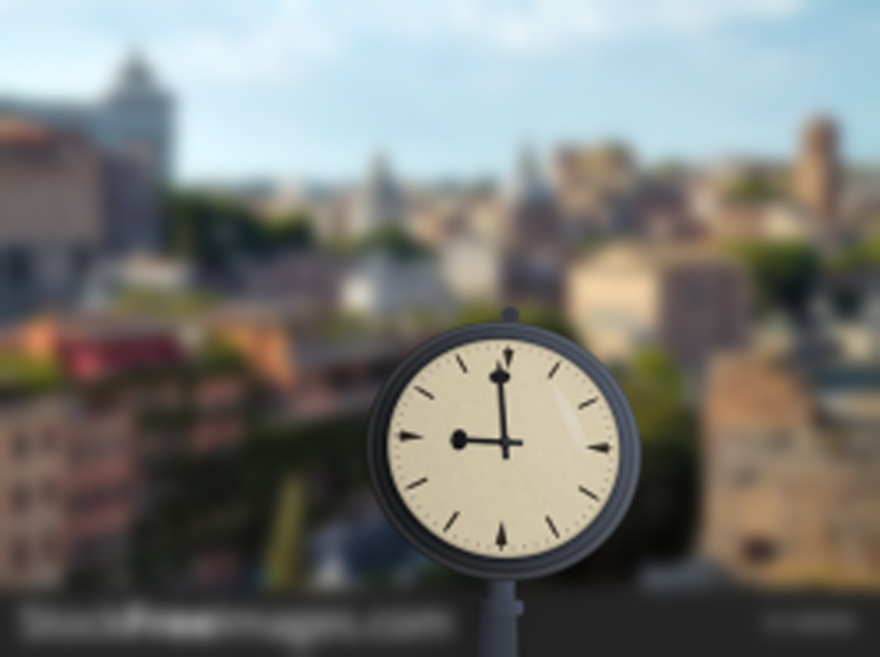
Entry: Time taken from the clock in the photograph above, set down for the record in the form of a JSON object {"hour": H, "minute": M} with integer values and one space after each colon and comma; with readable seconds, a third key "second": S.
{"hour": 8, "minute": 59}
